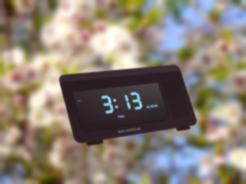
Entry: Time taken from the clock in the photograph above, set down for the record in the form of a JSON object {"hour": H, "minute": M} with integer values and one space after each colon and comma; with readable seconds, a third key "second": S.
{"hour": 3, "minute": 13}
